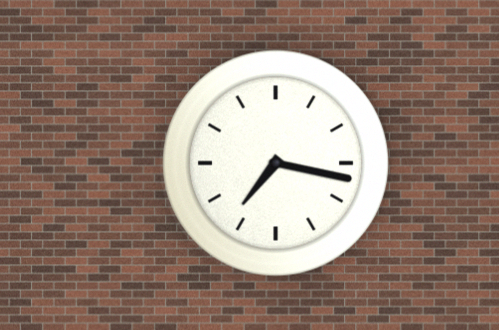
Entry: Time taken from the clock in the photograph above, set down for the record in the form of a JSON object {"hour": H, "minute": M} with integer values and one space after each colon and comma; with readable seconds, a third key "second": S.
{"hour": 7, "minute": 17}
